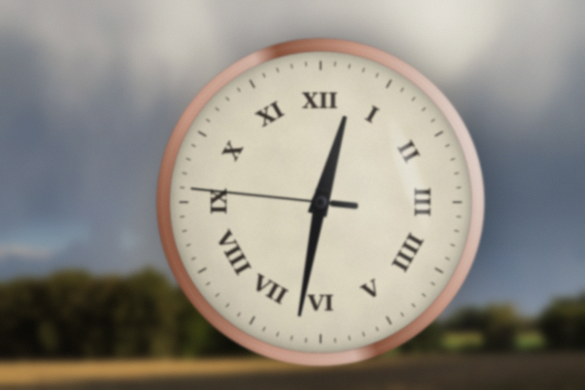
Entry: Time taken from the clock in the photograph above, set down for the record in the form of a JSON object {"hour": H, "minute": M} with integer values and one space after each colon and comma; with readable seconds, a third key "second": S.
{"hour": 12, "minute": 31, "second": 46}
